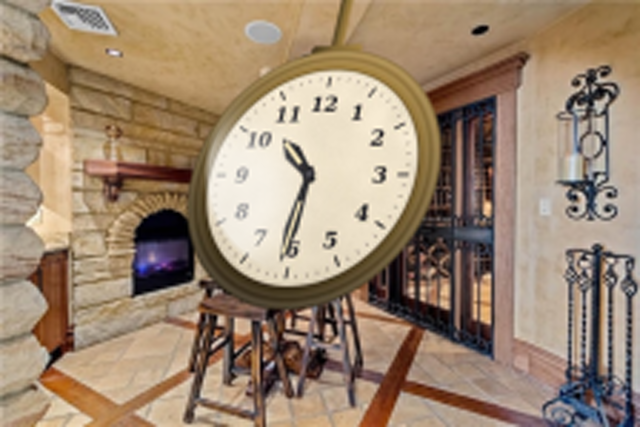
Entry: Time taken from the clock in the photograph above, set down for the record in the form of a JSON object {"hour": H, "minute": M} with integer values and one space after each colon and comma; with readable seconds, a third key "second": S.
{"hour": 10, "minute": 31}
